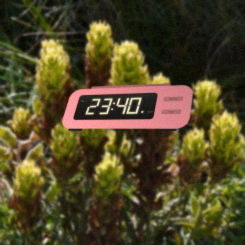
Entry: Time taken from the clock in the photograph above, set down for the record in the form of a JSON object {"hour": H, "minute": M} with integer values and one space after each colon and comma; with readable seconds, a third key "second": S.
{"hour": 23, "minute": 40}
